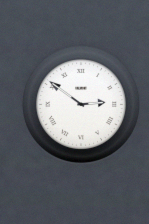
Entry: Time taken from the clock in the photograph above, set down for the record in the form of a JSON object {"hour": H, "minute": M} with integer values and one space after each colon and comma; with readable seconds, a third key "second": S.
{"hour": 2, "minute": 51}
